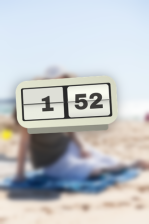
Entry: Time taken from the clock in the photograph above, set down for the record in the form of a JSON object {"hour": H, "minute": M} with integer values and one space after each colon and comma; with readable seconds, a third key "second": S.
{"hour": 1, "minute": 52}
